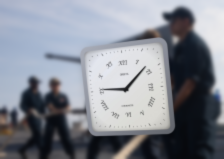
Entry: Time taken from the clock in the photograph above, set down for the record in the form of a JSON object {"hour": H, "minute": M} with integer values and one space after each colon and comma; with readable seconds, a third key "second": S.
{"hour": 9, "minute": 8}
